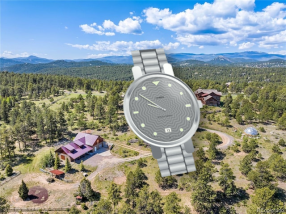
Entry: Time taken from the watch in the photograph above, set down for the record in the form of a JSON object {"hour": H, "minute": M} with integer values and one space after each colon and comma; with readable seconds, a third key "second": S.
{"hour": 9, "minute": 52}
